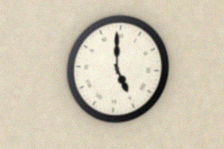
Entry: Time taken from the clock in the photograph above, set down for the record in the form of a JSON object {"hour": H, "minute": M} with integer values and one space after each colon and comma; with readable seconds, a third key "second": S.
{"hour": 4, "minute": 59}
